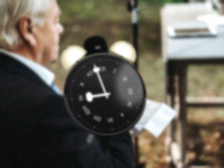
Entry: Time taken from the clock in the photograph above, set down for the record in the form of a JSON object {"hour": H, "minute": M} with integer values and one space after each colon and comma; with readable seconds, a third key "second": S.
{"hour": 8, "minute": 58}
